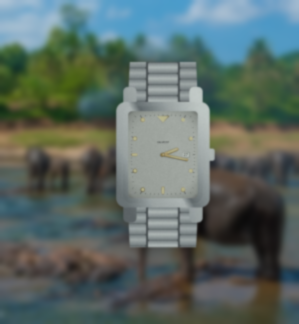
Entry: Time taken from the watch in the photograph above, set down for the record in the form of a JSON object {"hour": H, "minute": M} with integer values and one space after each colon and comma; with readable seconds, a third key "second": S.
{"hour": 2, "minute": 17}
